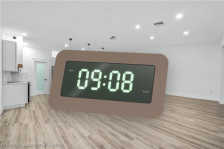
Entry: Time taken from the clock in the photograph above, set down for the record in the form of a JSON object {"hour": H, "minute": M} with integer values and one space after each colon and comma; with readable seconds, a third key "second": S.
{"hour": 9, "minute": 8}
